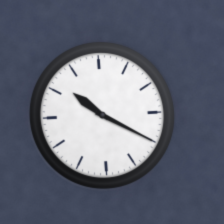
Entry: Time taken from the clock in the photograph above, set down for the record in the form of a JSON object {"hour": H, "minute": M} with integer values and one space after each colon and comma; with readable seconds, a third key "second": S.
{"hour": 10, "minute": 20}
